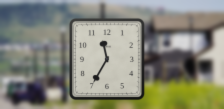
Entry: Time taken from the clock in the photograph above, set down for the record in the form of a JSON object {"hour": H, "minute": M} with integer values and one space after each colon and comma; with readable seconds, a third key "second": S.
{"hour": 11, "minute": 35}
